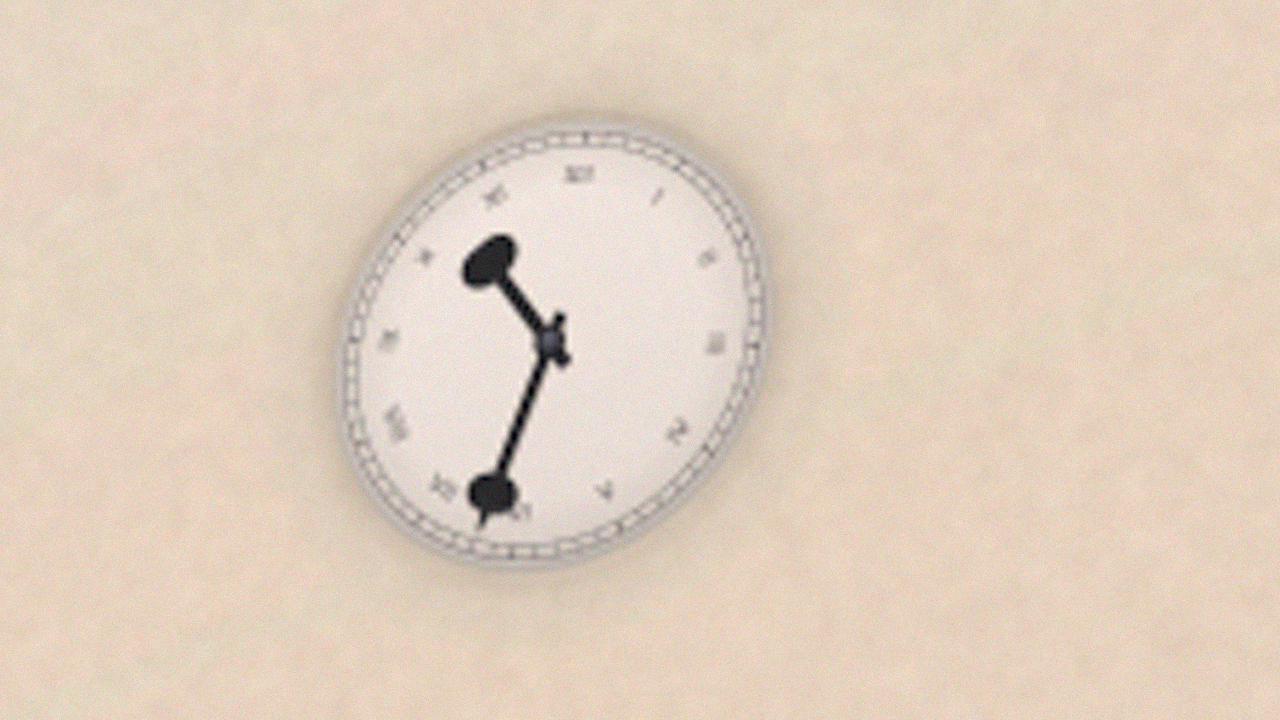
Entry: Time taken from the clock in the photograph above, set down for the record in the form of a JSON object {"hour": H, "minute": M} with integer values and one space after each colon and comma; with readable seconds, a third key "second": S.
{"hour": 10, "minute": 32}
